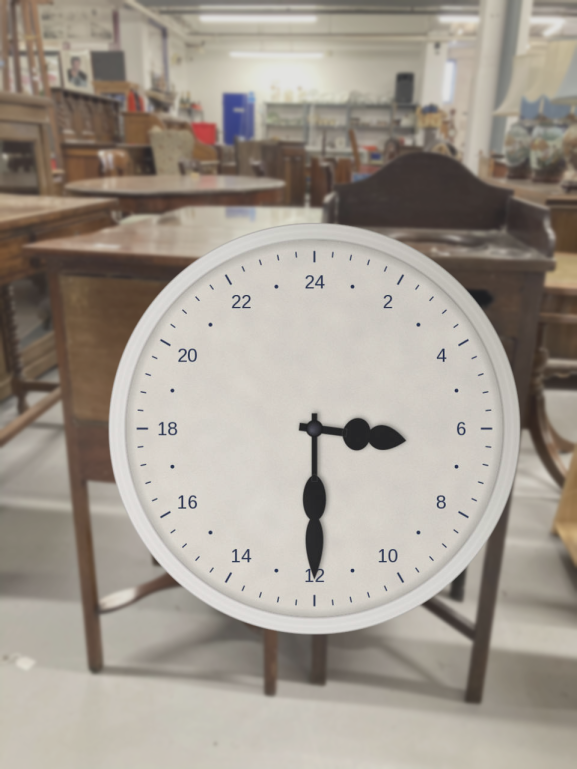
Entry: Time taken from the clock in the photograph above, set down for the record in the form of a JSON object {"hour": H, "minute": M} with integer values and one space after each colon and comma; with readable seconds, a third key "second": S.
{"hour": 6, "minute": 30}
